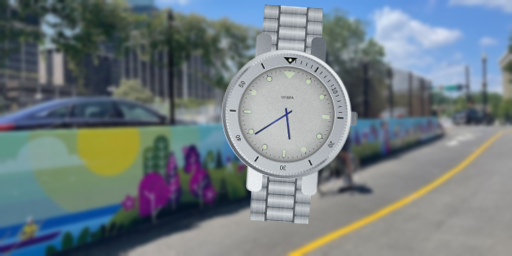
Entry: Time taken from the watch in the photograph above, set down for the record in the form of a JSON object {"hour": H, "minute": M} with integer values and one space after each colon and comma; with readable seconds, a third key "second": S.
{"hour": 5, "minute": 39}
